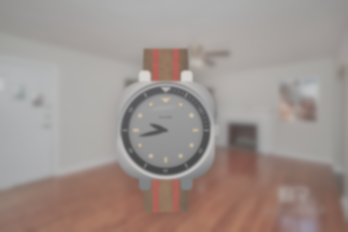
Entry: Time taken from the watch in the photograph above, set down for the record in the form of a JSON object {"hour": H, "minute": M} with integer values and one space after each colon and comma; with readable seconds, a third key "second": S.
{"hour": 9, "minute": 43}
